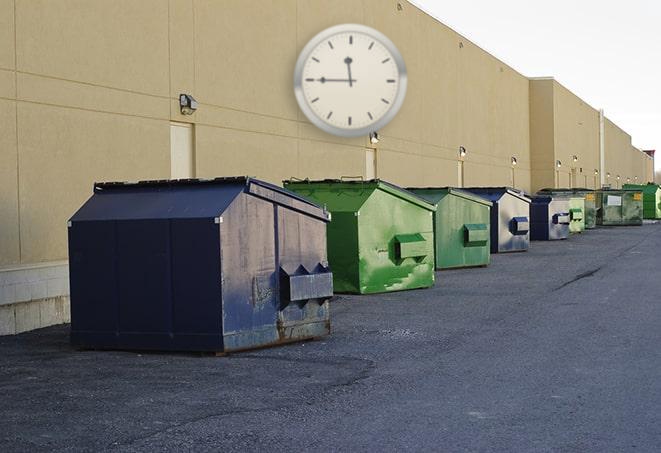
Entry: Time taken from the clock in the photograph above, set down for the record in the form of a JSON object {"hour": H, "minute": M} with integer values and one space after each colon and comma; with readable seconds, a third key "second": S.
{"hour": 11, "minute": 45}
